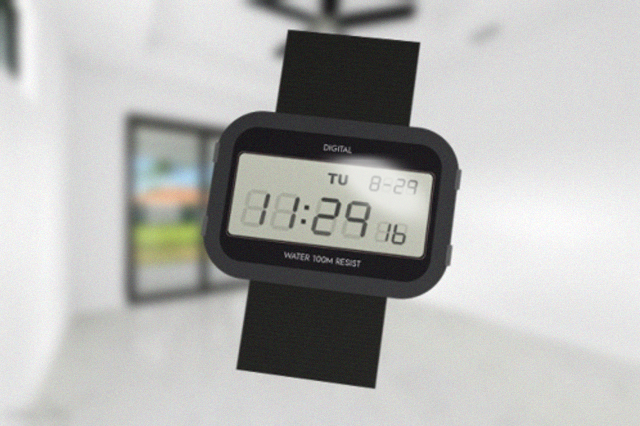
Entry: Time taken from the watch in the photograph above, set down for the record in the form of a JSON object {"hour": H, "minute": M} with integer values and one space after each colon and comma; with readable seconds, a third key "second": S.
{"hour": 11, "minute": 29, "second": 16}
